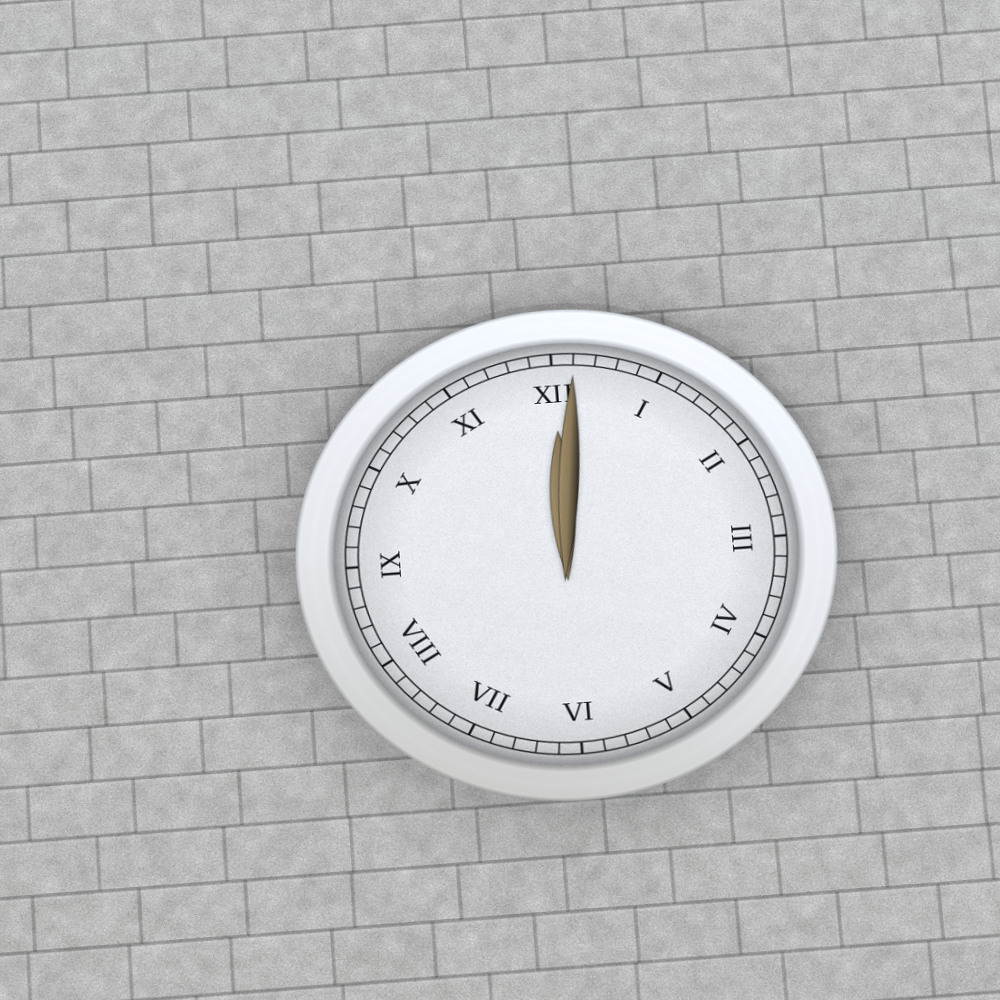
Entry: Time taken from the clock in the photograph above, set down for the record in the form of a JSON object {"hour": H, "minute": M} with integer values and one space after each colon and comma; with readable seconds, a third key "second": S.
{"hour": 12, "minute": 1}
